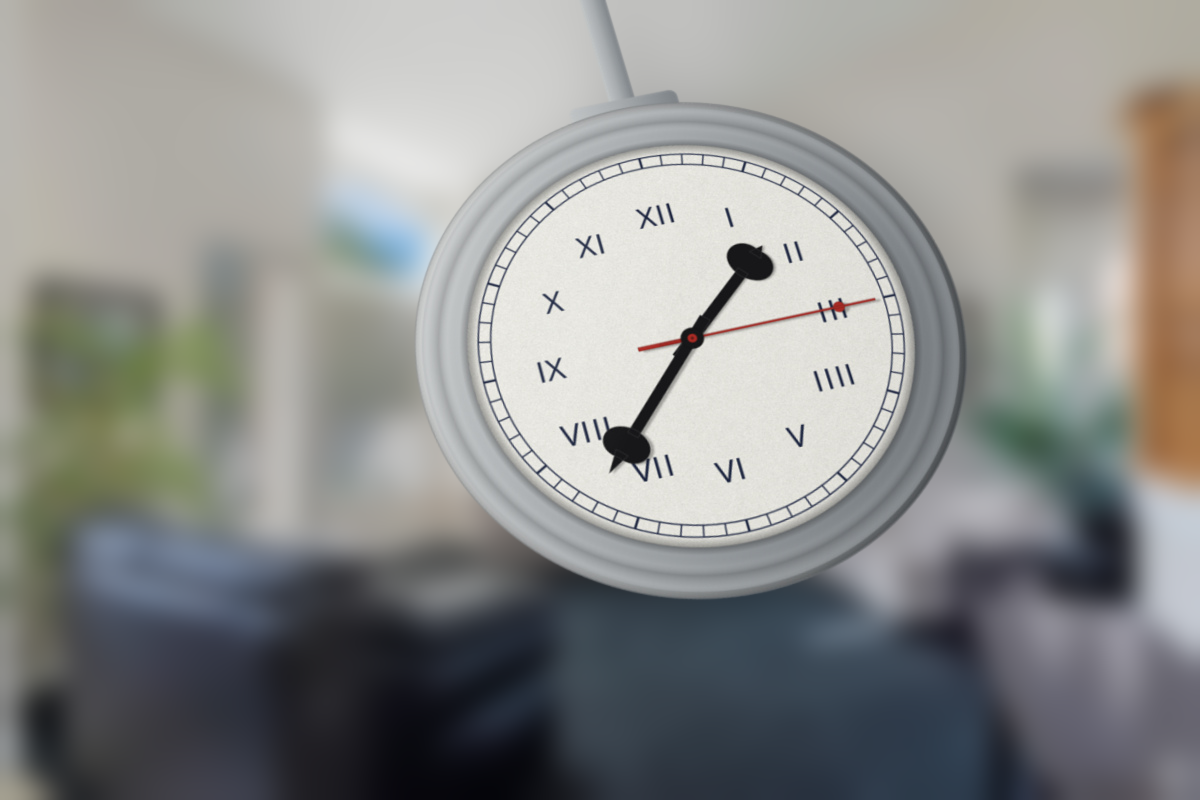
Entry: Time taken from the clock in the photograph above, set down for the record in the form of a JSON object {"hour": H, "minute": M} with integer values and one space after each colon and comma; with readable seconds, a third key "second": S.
{"hour": 1, "minute": 37, "second": 15}
